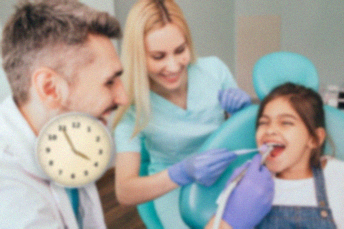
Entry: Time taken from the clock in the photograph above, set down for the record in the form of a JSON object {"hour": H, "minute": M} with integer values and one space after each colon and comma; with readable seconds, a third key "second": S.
{"hour": 3, "minute": 55}
